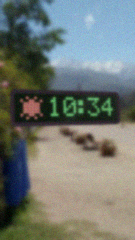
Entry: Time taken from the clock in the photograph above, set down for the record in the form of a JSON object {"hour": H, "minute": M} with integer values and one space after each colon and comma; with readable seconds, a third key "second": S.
{"hour": 10, "minute": 34}
